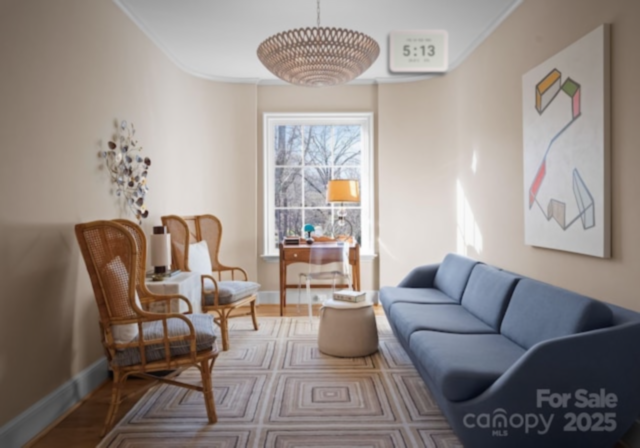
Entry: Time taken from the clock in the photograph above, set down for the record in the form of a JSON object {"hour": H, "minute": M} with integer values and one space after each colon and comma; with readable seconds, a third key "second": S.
{"hour": 5, "minute": 13}
